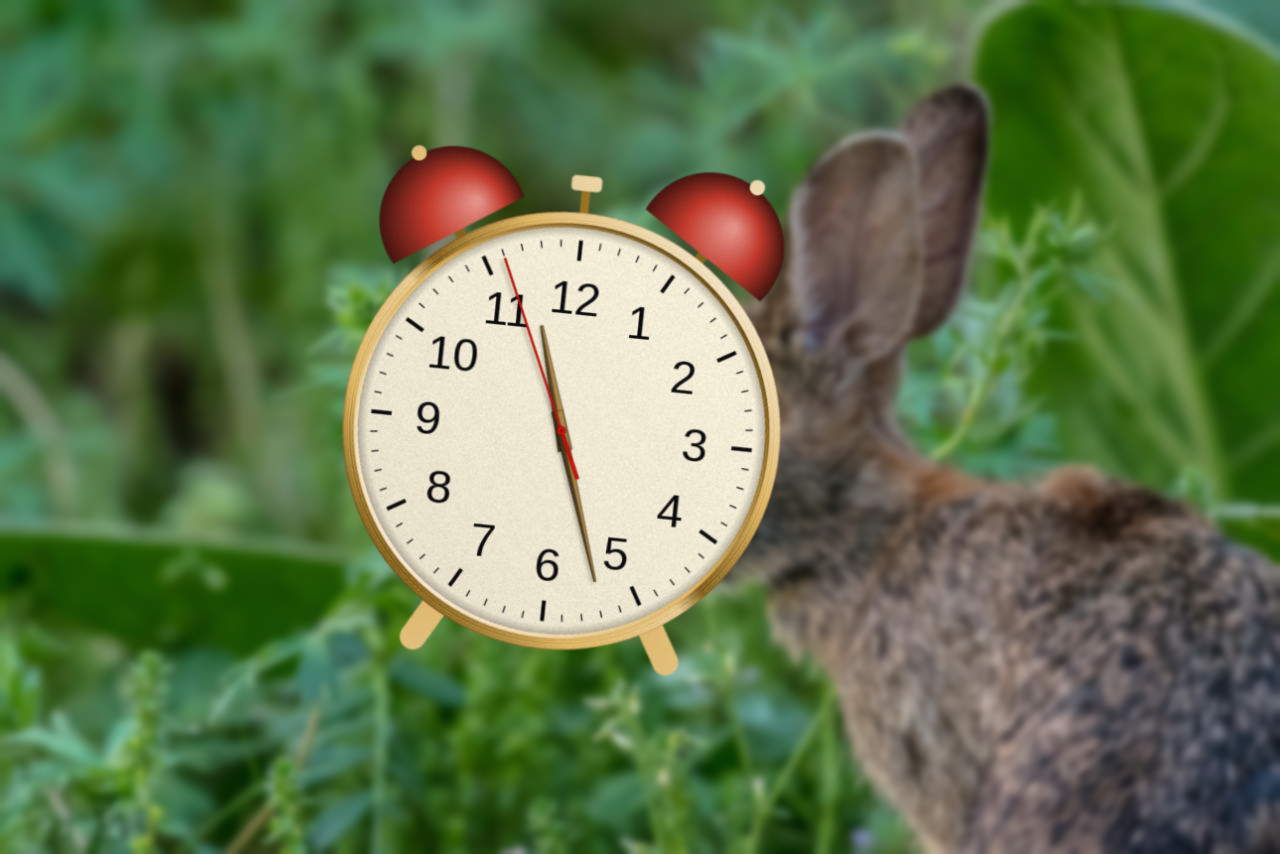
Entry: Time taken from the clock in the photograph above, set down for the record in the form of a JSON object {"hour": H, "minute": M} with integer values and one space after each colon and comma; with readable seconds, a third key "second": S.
{"hour": 11, "minute": 26, "second": 56}
